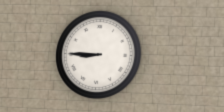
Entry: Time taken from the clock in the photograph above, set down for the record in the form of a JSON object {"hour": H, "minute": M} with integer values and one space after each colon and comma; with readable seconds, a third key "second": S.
{"hour": 8, "minute": 45}
